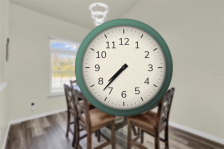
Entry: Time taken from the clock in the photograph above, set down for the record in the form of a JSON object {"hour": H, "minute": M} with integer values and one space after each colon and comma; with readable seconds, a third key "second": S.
{"hour": 7, "minute": 37}
